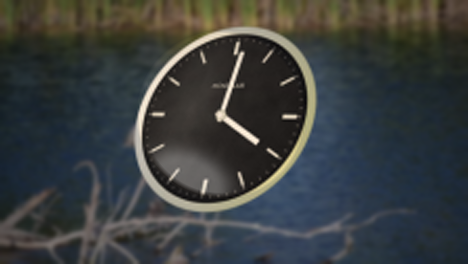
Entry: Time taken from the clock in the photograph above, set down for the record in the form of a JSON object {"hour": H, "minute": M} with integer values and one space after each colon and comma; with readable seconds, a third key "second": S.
{"hour": 4, "minute": 1}
